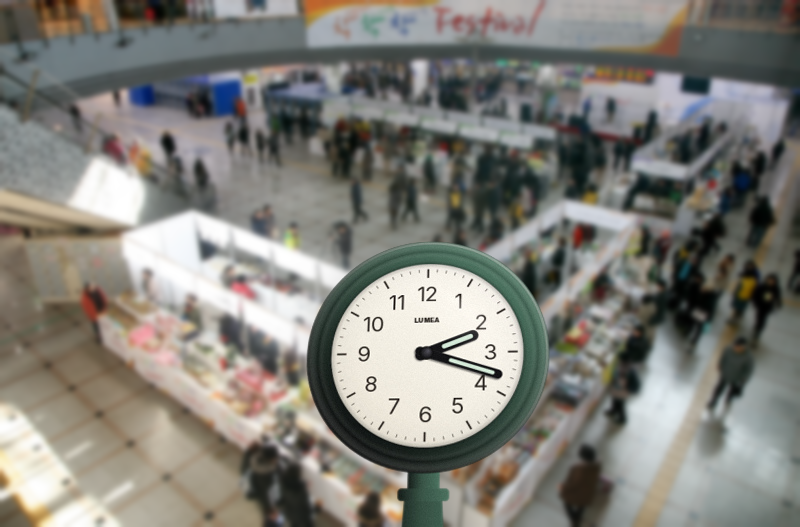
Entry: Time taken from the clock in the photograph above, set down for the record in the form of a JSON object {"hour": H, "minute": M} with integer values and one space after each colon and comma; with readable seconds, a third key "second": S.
{"hour": 2, "minute": 18}
